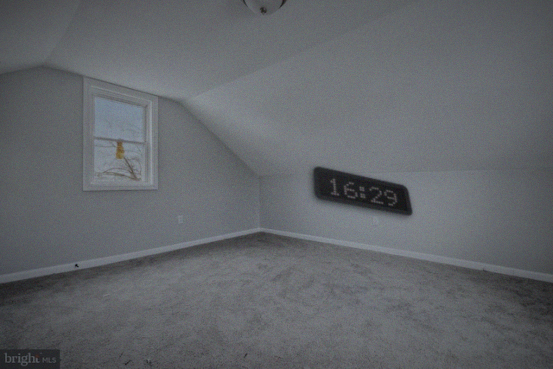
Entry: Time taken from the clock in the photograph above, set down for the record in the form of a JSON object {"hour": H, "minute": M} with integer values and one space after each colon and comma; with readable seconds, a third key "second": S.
{"hour": 16, "minute": 29}
